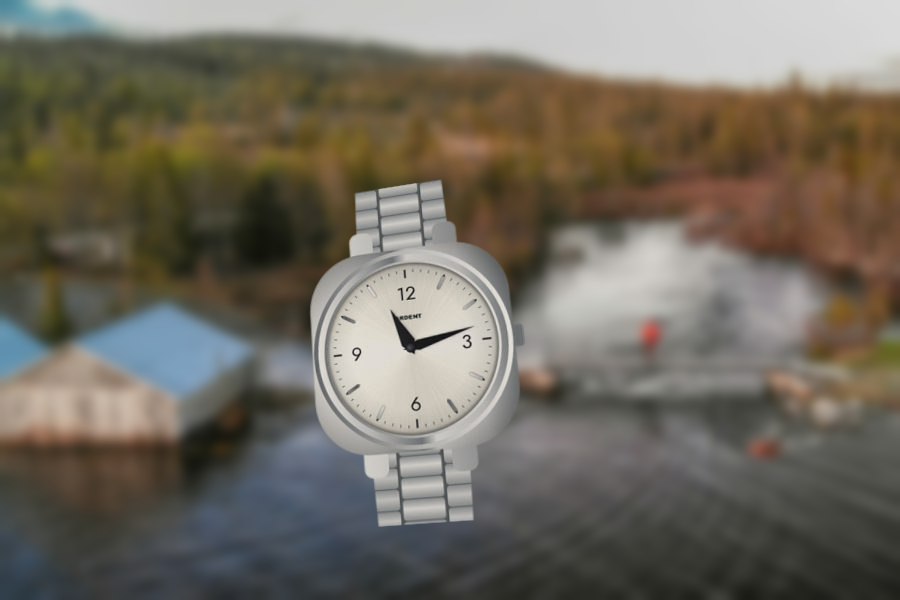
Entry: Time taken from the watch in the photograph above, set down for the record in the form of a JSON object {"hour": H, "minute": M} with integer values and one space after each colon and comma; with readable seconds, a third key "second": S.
{"hour": 11, "minute": 13}
